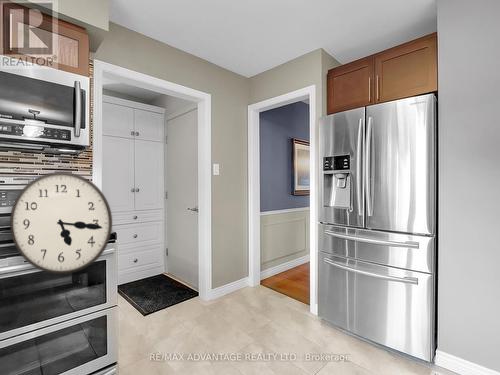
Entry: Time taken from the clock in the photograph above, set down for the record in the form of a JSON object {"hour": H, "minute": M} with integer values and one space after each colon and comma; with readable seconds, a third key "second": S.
{"hour": 5, "minute": 16}
